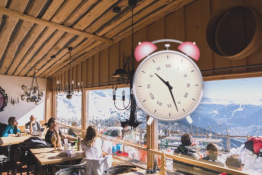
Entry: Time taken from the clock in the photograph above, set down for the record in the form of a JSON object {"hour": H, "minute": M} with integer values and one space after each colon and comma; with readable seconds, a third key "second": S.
{"hour": 10, "minute": 27}
